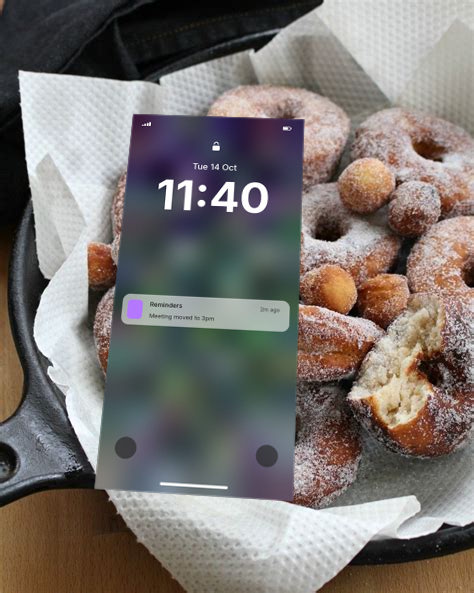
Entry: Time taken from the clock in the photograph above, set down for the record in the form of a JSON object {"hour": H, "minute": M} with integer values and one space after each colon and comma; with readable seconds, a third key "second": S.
{"hour": 11, "minute": 40}
